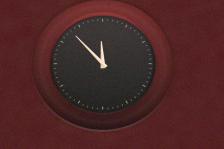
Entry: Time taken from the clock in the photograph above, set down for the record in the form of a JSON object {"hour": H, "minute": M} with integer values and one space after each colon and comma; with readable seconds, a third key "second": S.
{"hour": 11, "minute": 53}
